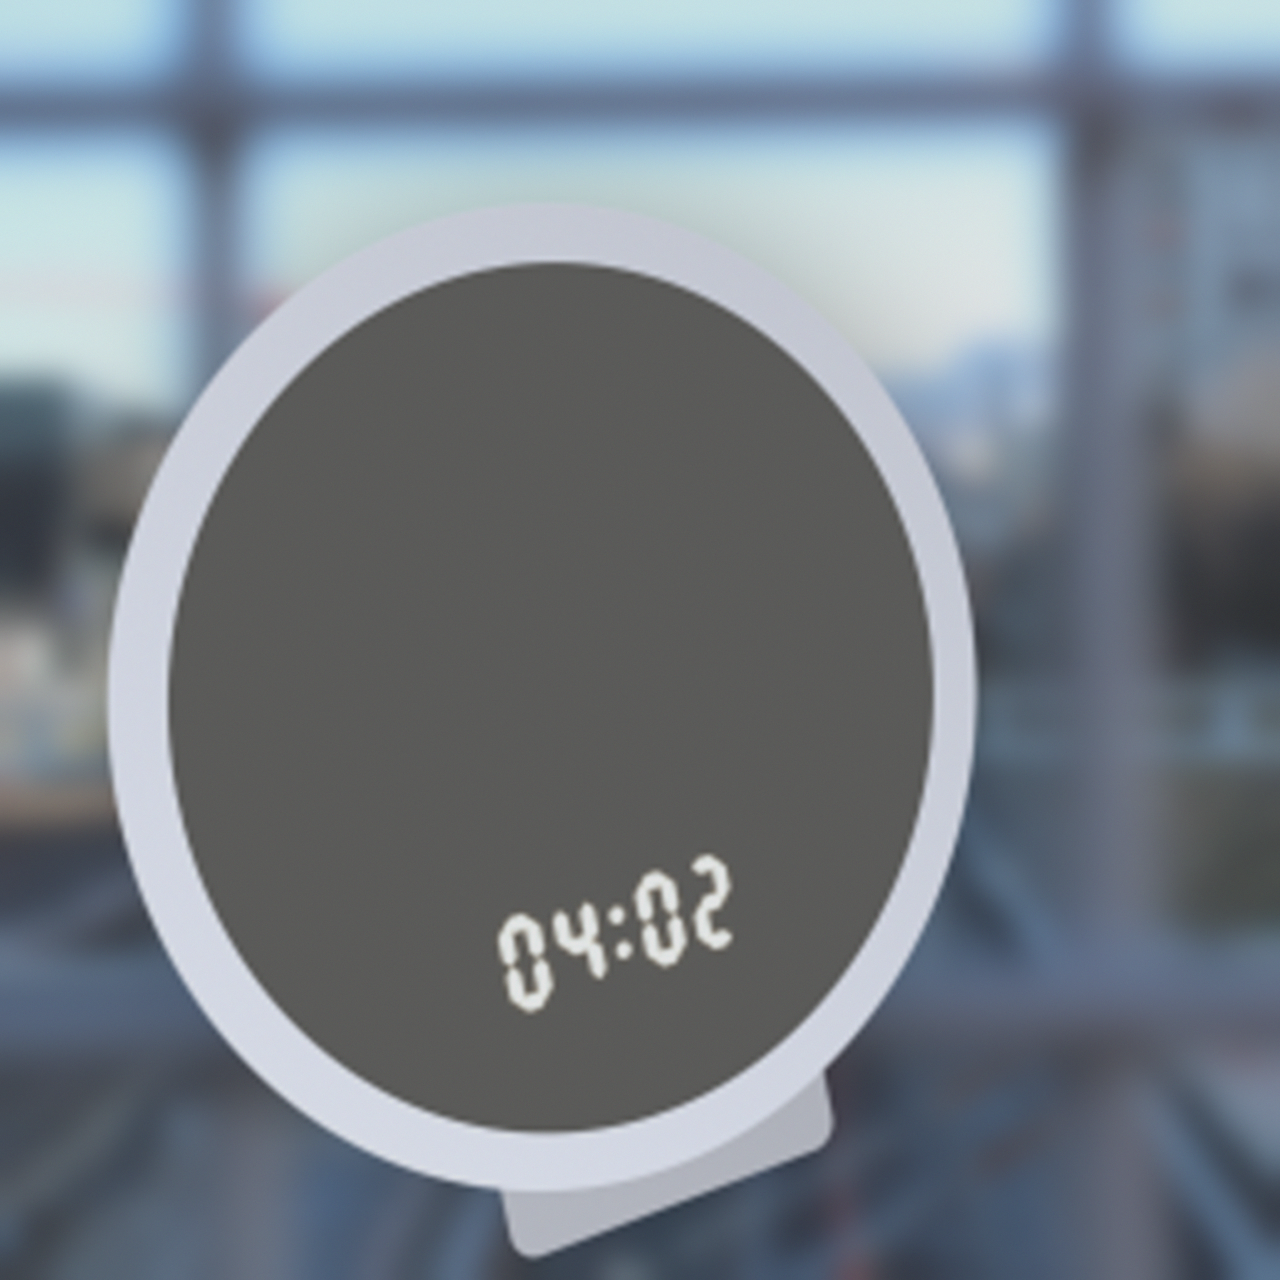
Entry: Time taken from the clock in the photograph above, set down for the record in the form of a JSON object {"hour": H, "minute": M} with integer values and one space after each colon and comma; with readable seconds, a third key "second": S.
{"hour": 4, "minute": 2}
